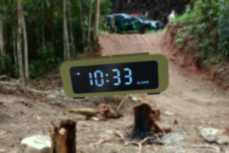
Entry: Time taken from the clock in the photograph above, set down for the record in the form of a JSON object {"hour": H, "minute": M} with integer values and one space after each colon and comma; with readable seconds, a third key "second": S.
{"hour": 10, "minute": 33}
